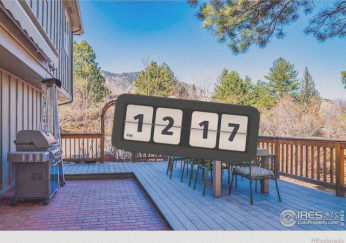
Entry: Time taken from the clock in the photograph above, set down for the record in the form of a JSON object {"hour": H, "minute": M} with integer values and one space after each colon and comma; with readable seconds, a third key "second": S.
{"hour": 12, "minute": 17}
